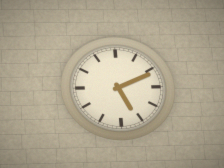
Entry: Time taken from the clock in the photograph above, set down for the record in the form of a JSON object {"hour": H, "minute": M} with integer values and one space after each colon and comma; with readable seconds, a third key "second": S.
{"hour": 5, "minute": 11}
